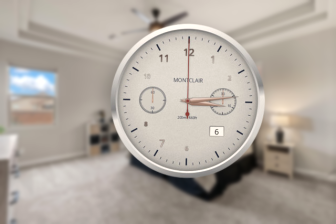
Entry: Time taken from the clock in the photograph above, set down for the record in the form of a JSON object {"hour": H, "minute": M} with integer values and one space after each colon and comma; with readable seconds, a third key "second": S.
{"hour": 3, "minute": 14}
